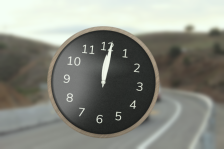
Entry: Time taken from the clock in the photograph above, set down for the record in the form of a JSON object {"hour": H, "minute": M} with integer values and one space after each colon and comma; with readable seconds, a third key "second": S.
{"hour": 12, "minute": 1}
